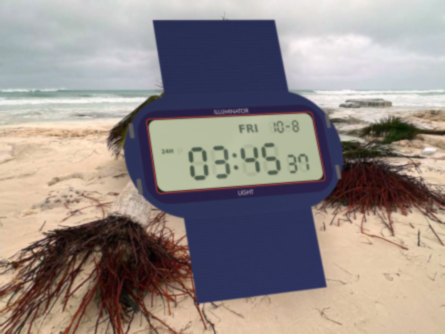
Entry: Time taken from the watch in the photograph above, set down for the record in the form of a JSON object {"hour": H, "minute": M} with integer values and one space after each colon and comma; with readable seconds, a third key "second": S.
{"hour": 3, "minute": 45, "second": 37}
